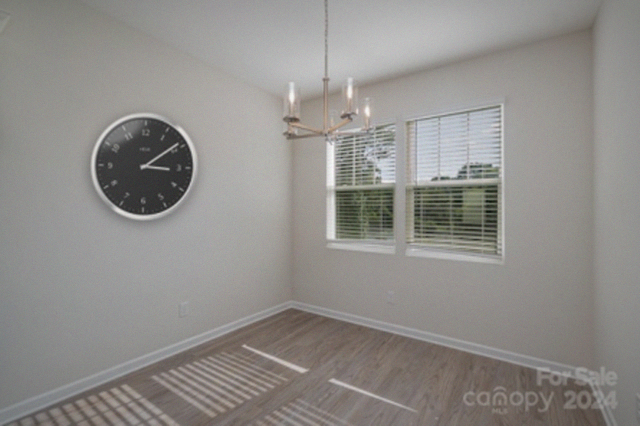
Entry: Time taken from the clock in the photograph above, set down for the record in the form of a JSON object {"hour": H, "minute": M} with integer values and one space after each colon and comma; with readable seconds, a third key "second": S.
{"hour": 3, "minute": 9}
